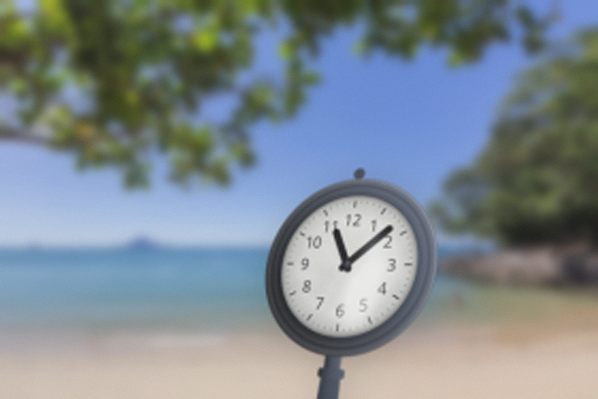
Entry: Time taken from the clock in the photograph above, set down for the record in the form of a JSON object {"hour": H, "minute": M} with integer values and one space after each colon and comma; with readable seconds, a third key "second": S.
{"hour": 11, "minute": 8}
